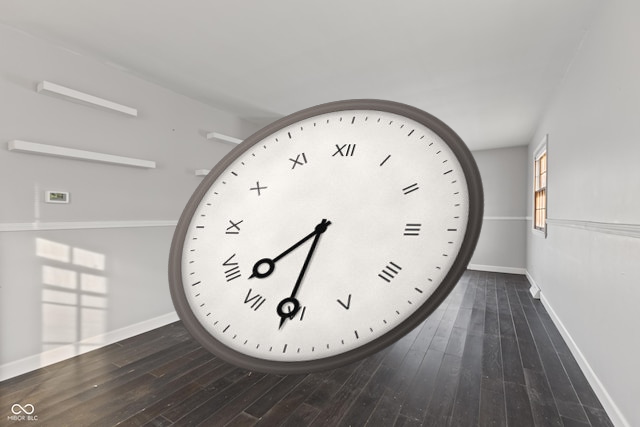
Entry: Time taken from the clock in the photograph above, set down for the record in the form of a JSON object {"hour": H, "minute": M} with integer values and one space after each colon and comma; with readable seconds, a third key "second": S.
{"hour": 7, "minute": 31}
